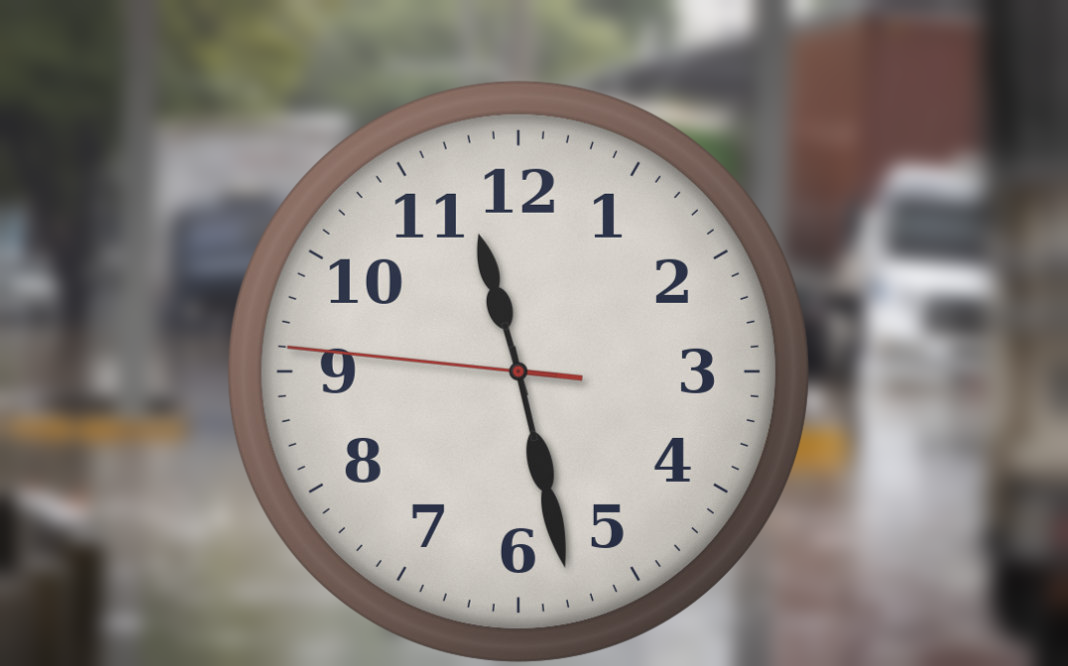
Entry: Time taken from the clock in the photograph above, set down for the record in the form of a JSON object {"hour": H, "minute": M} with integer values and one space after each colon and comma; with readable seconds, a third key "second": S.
{"hour": 11, "minute": 27, "second": 46}
